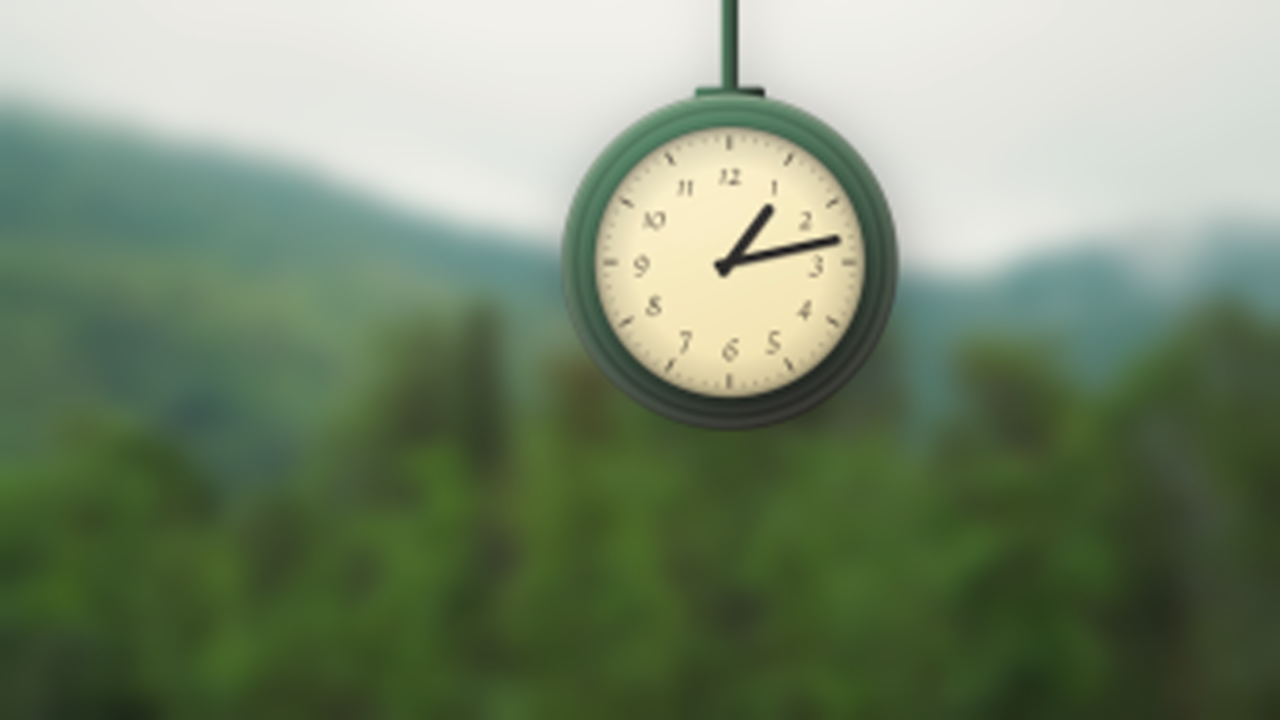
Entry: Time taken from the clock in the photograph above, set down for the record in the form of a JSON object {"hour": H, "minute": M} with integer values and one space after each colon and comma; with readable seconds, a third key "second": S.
{"hour": 1, "minute": 13}
